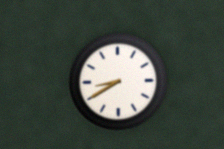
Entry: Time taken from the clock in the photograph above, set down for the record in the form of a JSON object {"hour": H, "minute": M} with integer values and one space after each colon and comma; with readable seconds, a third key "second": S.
{"hour": 8, "minute": 40}
